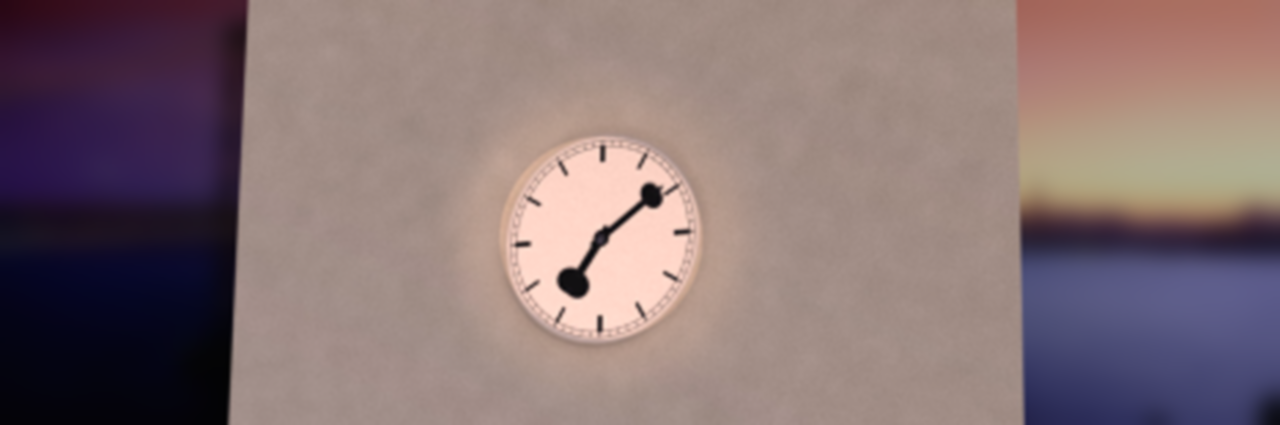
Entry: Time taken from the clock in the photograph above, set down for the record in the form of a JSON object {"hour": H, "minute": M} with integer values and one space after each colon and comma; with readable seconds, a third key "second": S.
{"hour": 7, "minute": 9}
